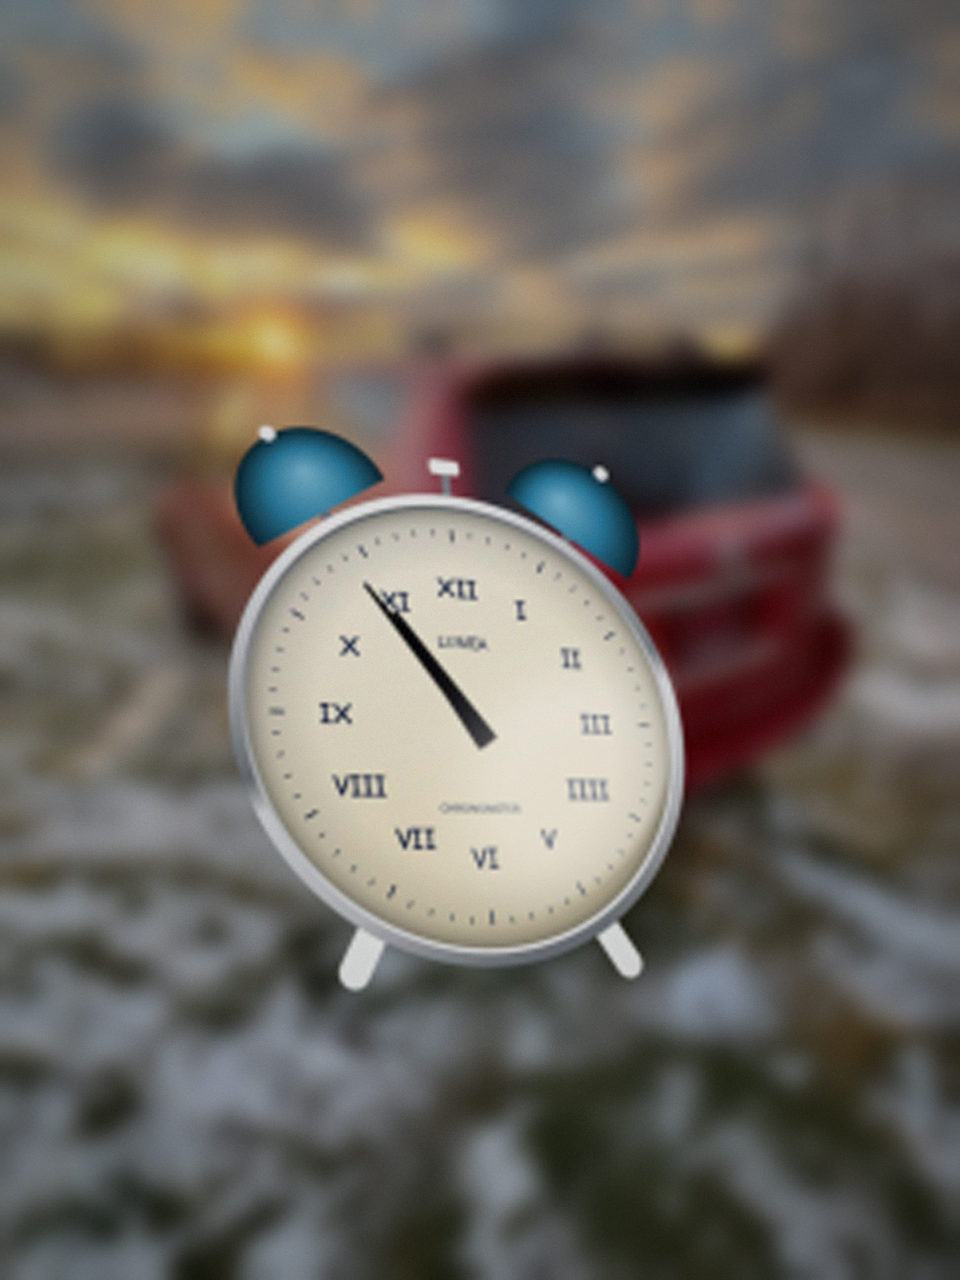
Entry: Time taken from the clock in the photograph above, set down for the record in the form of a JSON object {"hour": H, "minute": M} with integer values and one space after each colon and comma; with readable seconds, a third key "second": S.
{"hour": 10, "minute": 54}
